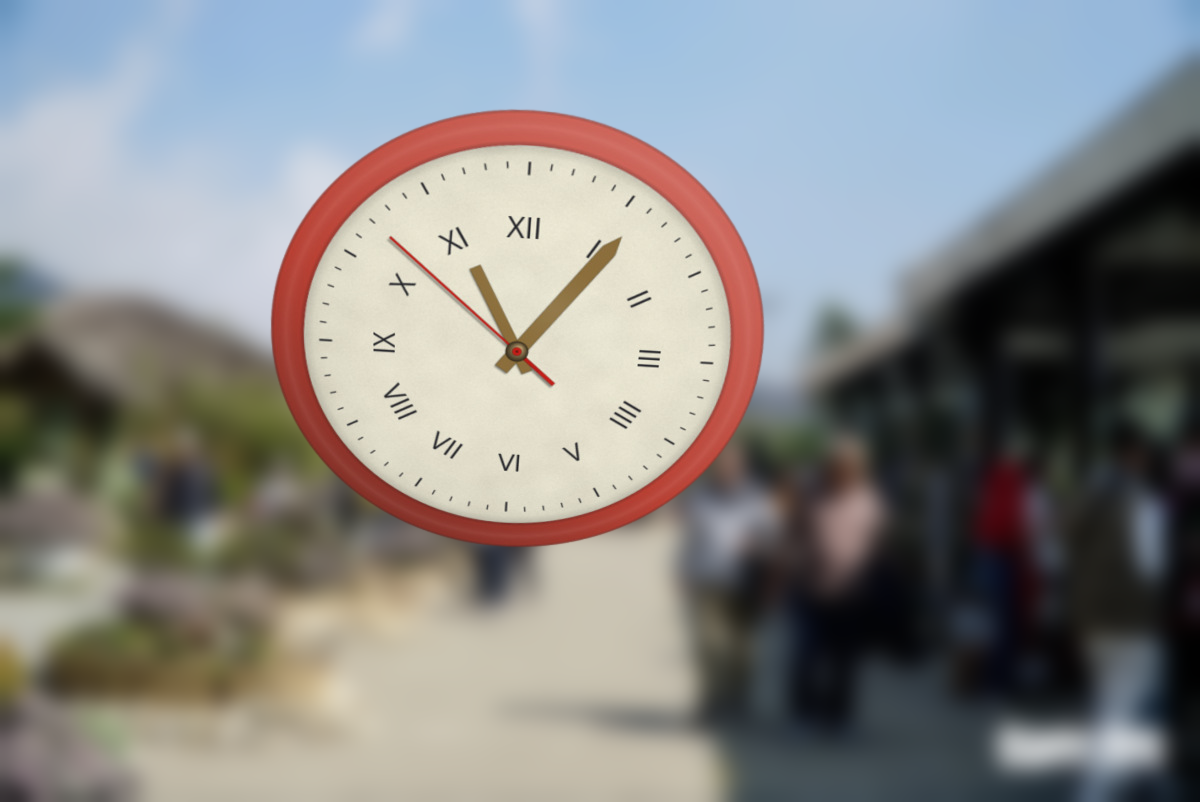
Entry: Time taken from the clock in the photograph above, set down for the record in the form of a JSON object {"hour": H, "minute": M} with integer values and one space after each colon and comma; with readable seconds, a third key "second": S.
{"hour": 11, "minute": 5, "second": 52}
